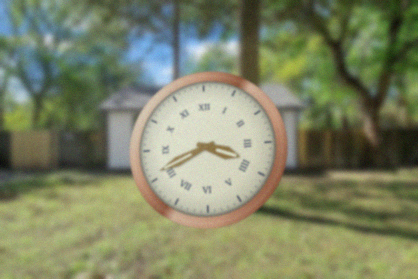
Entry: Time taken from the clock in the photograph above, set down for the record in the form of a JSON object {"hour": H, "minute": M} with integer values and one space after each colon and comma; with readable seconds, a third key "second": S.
{"hour": 3, "minute": 41}
